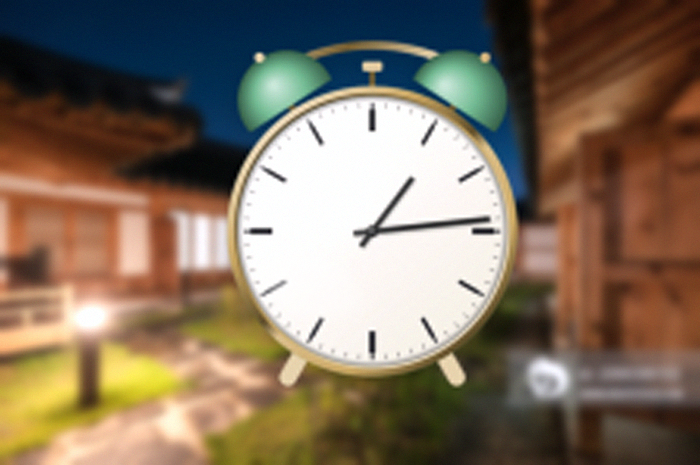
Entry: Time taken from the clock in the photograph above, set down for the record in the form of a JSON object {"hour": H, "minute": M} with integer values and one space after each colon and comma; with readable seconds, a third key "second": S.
{"hour": 1, "minute": 14}
